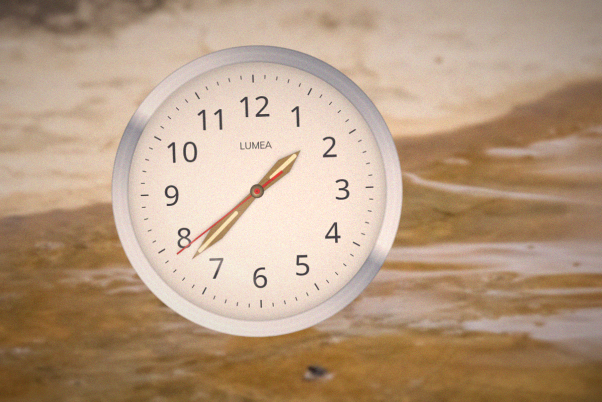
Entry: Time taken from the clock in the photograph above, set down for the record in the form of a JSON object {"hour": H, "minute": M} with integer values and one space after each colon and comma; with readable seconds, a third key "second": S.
{"hour": 1, "minute": 37, "second": 39}
